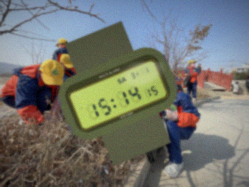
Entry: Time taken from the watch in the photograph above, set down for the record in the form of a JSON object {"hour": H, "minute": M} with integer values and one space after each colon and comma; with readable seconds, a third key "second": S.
{"hour": 15, "minute": 14}
